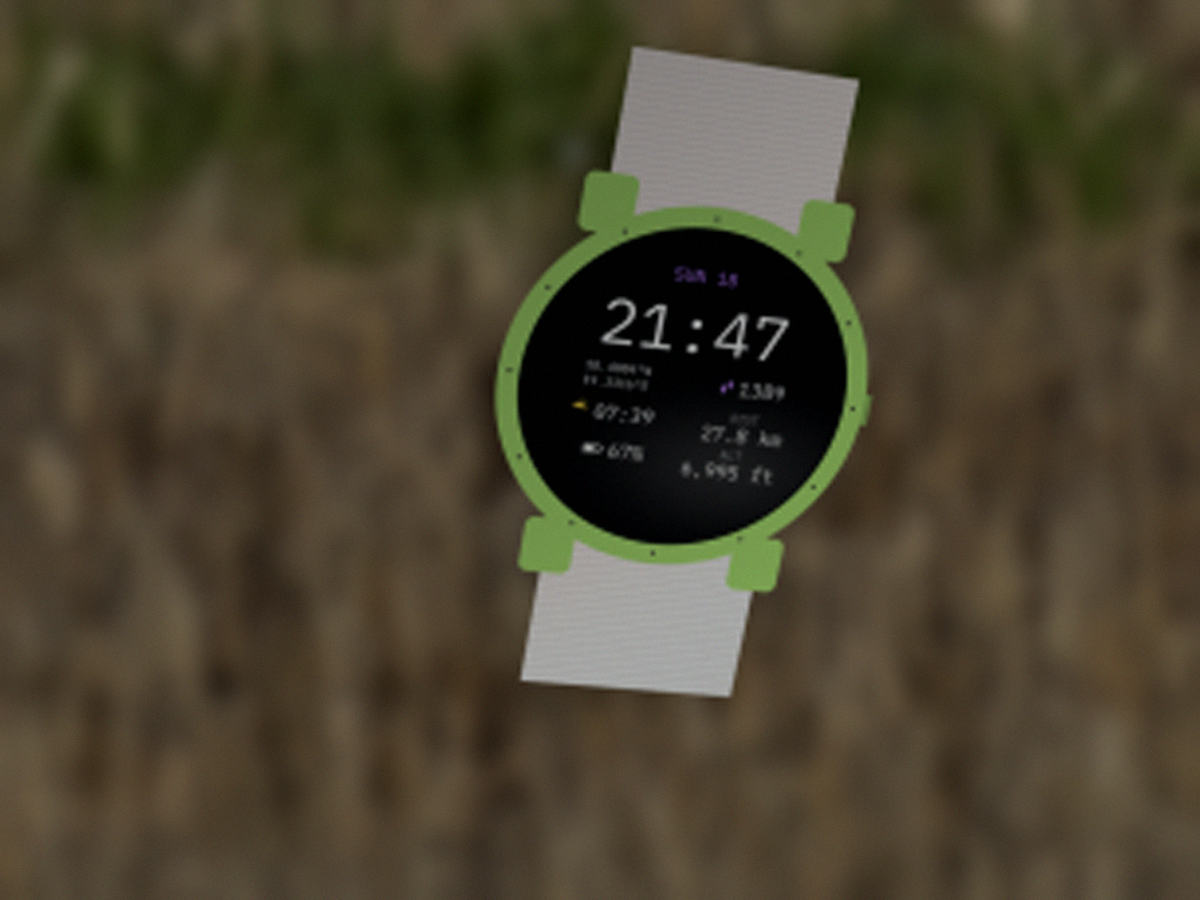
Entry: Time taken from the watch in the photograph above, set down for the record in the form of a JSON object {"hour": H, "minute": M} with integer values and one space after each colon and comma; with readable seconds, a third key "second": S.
{"hour": 21, "minute": 47}
